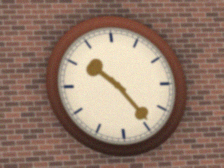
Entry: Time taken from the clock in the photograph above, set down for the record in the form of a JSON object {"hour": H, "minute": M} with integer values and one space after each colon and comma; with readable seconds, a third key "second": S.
{"hour": 10, "minute": 24}
